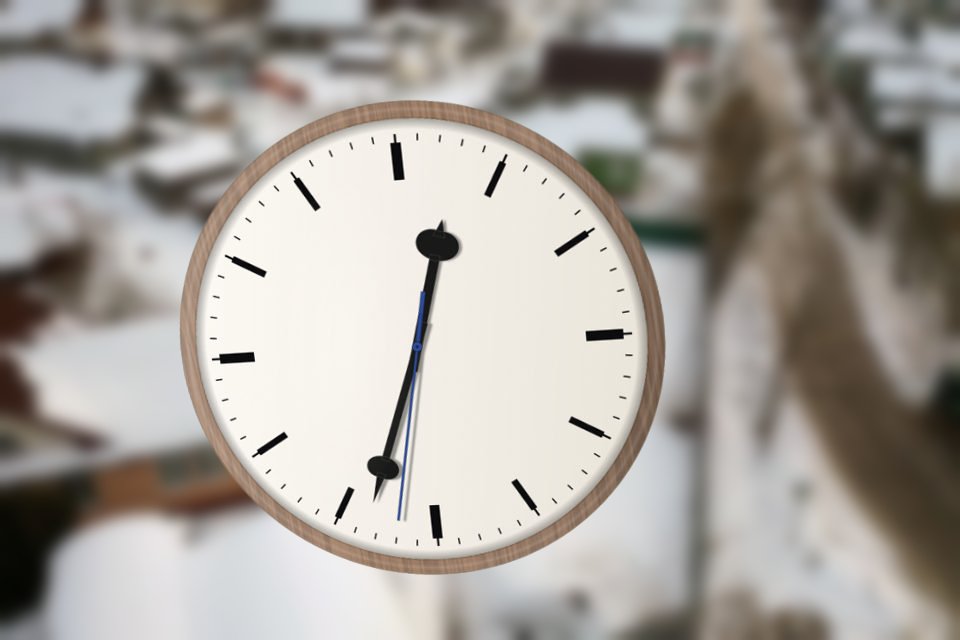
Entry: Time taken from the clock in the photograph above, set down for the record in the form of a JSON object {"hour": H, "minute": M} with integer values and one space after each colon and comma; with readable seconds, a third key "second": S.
{"hour": 12, "minute": 33, "second": 32}
